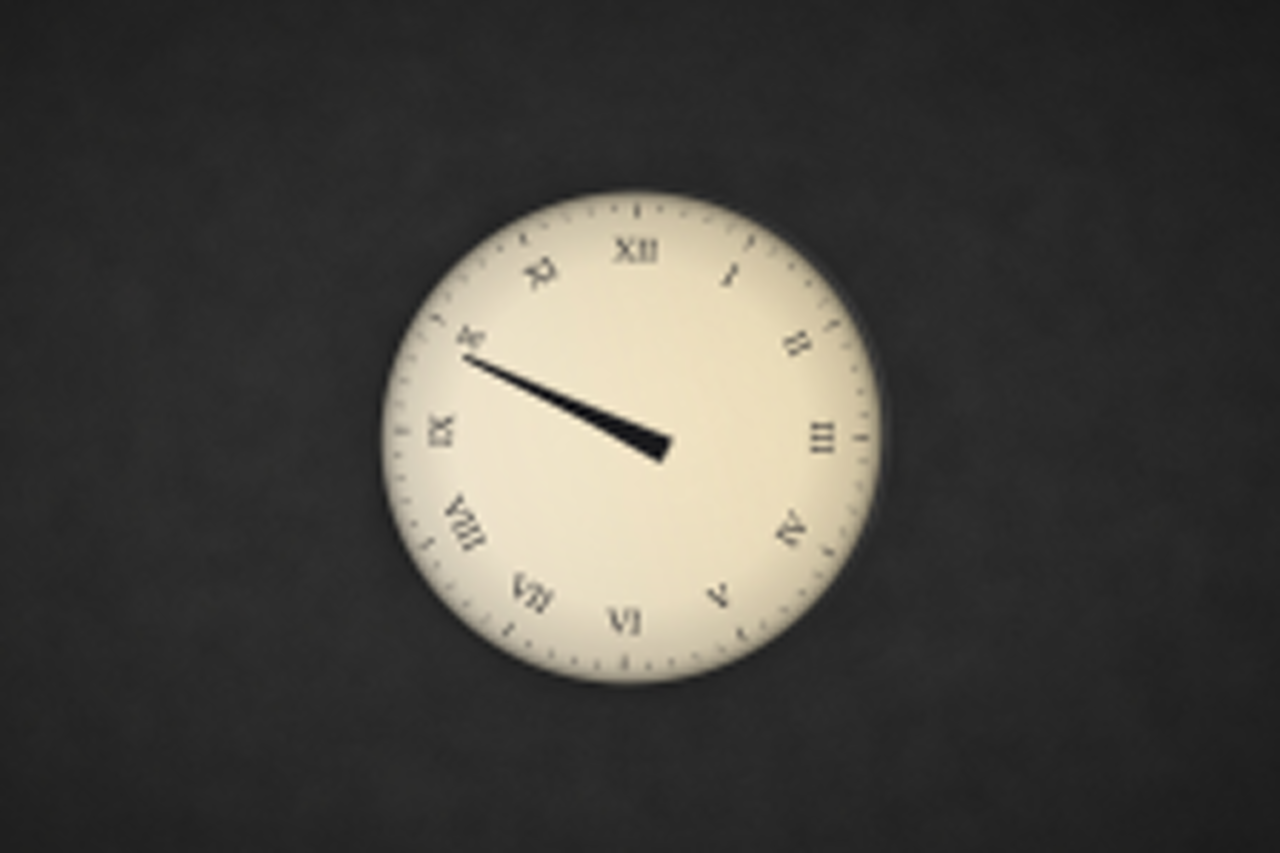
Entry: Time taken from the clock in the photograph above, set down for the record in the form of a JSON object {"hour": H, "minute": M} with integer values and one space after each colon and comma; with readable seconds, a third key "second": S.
{"hour": 9, "minute": 49}
